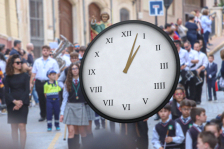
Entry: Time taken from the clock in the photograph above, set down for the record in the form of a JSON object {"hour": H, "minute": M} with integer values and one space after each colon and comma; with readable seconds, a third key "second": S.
{"hour": 1, "minute": 3}
